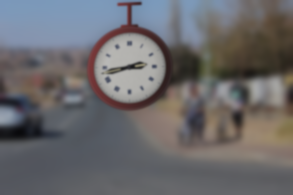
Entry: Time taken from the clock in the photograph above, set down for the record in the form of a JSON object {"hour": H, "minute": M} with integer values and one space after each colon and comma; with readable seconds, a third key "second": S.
{"hour": 2, "minute": 43}
